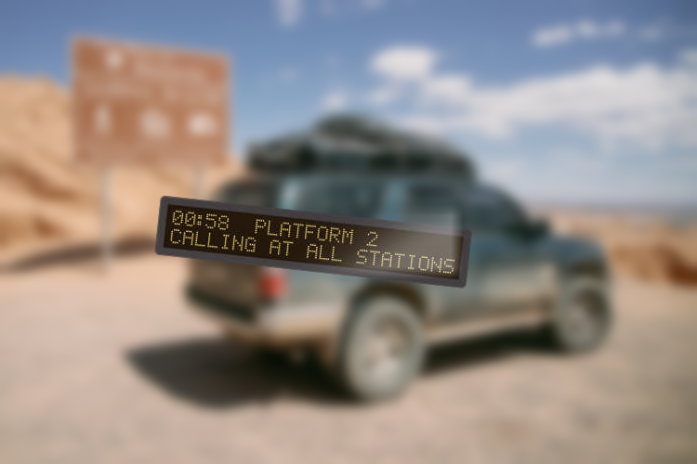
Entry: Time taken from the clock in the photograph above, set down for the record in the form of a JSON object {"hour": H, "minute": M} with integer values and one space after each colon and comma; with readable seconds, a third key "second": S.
{"hour": 0, "minute": 58}
